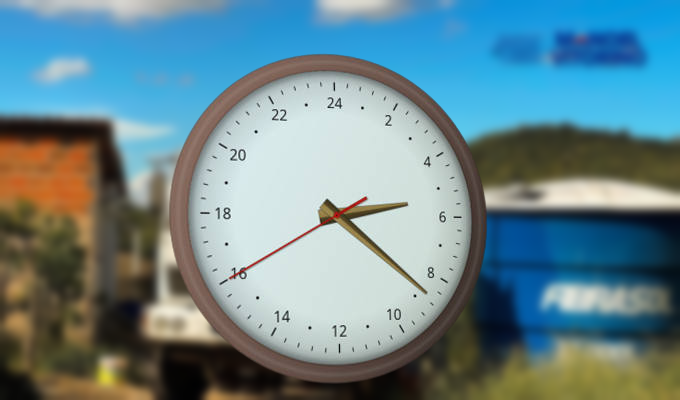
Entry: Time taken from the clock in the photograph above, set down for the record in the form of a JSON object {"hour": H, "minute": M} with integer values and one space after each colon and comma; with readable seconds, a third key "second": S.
{"hour": 5, "minute": 21, "second": 40}
